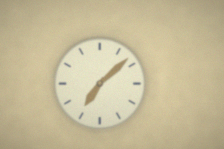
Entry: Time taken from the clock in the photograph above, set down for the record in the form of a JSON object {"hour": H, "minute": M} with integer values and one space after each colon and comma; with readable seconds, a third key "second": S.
{"hour": 7, "minute": 8}
